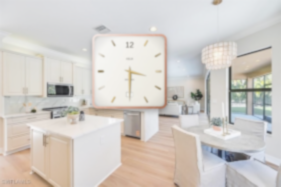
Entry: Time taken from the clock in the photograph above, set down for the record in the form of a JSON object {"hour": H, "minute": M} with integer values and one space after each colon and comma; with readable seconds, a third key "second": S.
{"hour": 3, "minute": 30}
